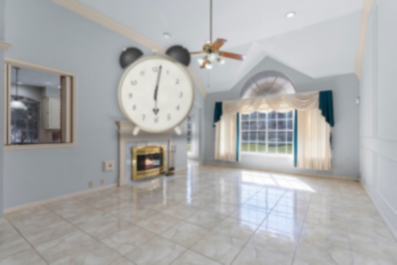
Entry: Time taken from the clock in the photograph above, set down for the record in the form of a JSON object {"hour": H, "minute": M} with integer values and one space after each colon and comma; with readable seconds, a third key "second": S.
{"hour": 6, "minute": 2}
